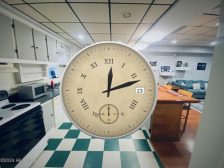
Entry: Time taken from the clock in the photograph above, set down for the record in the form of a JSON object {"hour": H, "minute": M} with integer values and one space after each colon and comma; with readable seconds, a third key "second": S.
{"hour": 12, "minute": 12}
